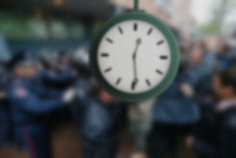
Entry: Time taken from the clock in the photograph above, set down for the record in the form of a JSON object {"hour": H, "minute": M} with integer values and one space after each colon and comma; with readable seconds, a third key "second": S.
{"hour": 12, "minute": 29}
